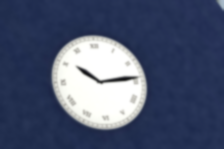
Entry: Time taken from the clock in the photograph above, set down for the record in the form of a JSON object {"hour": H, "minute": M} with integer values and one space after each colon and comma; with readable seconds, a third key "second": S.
{"hour": 10, "minute": 14}
